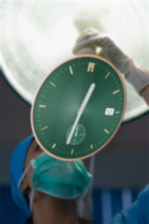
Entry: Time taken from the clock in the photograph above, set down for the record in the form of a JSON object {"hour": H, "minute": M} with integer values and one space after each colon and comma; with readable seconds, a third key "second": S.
{"hour": 12, "minute": 32}
